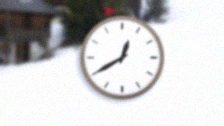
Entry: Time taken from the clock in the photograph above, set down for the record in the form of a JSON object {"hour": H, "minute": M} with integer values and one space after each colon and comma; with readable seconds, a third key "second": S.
{"hour": 12, "minute": 40}
